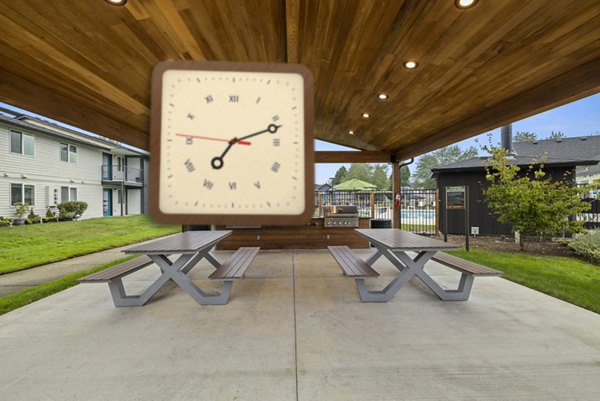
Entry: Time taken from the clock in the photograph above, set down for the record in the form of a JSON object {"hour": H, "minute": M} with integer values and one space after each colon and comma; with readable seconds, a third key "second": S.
{"hour": 7, "minute": 11, "second": 46}
